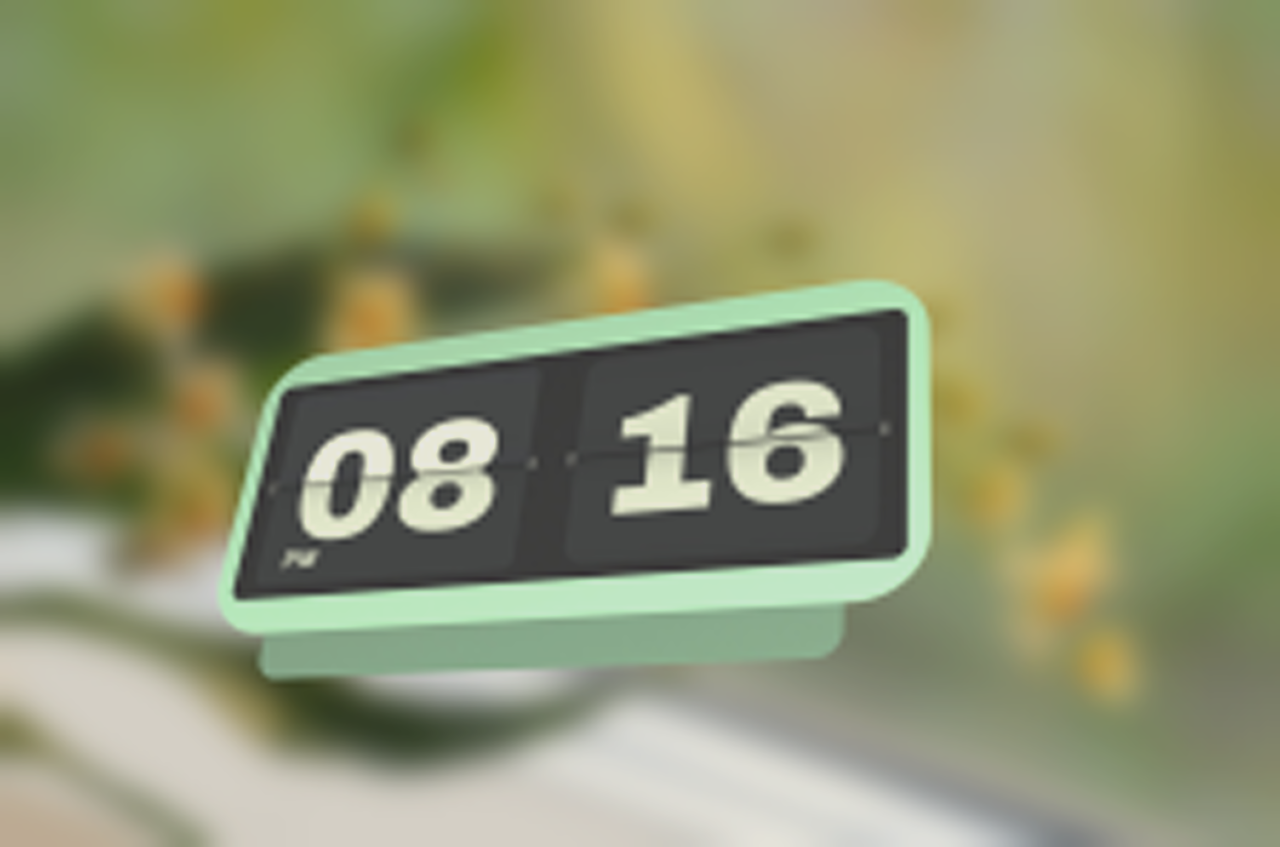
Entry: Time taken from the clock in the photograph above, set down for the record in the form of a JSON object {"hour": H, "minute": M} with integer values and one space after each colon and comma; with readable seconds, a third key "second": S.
{"hour": 8, "minute": 16}
